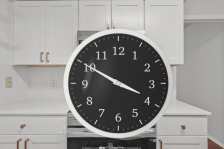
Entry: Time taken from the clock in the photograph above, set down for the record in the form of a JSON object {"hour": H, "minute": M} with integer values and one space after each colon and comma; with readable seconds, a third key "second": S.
{"hour": 3, "minute": 50}
